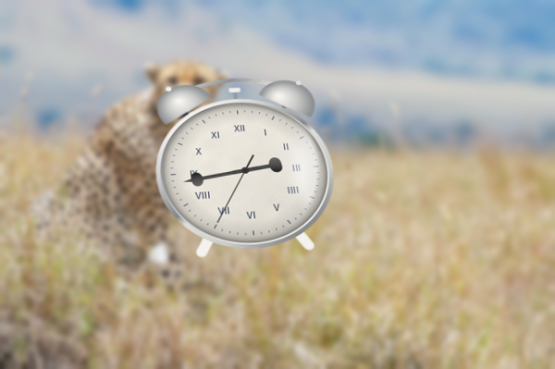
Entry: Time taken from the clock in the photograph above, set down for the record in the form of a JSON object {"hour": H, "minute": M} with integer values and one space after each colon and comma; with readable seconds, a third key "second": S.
{"hour": 2, "minute": 43, "second": 35}
